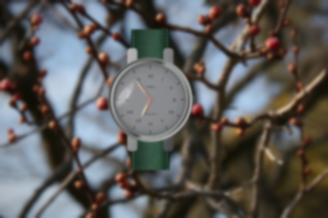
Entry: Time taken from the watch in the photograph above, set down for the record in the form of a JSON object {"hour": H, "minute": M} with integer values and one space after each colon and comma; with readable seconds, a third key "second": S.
{"hour": 6, "minute": 54}
